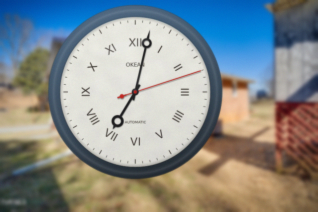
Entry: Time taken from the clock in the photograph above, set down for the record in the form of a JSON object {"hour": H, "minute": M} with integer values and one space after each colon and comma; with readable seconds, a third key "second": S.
{"hour": 7, "minute": 2, "second": 12}
